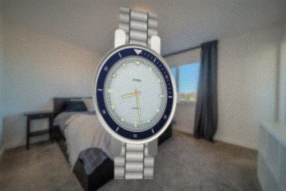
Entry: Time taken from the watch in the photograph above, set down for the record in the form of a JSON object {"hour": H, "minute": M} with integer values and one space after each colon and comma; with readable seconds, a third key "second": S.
{"hour": 8, "minute": 28}
